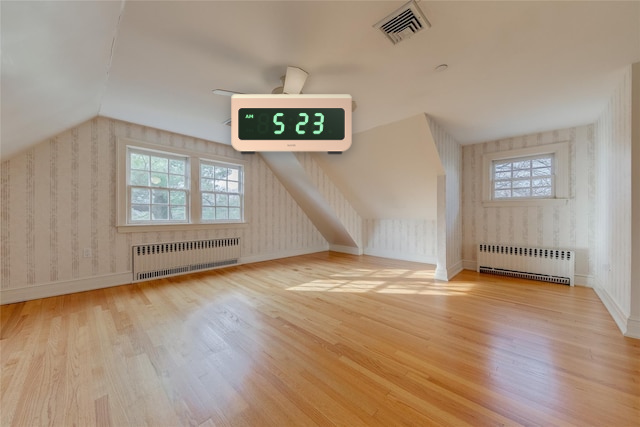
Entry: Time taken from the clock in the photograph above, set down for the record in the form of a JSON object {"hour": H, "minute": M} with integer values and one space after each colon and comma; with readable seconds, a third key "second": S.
{"hour": 5, "minute": 23}
